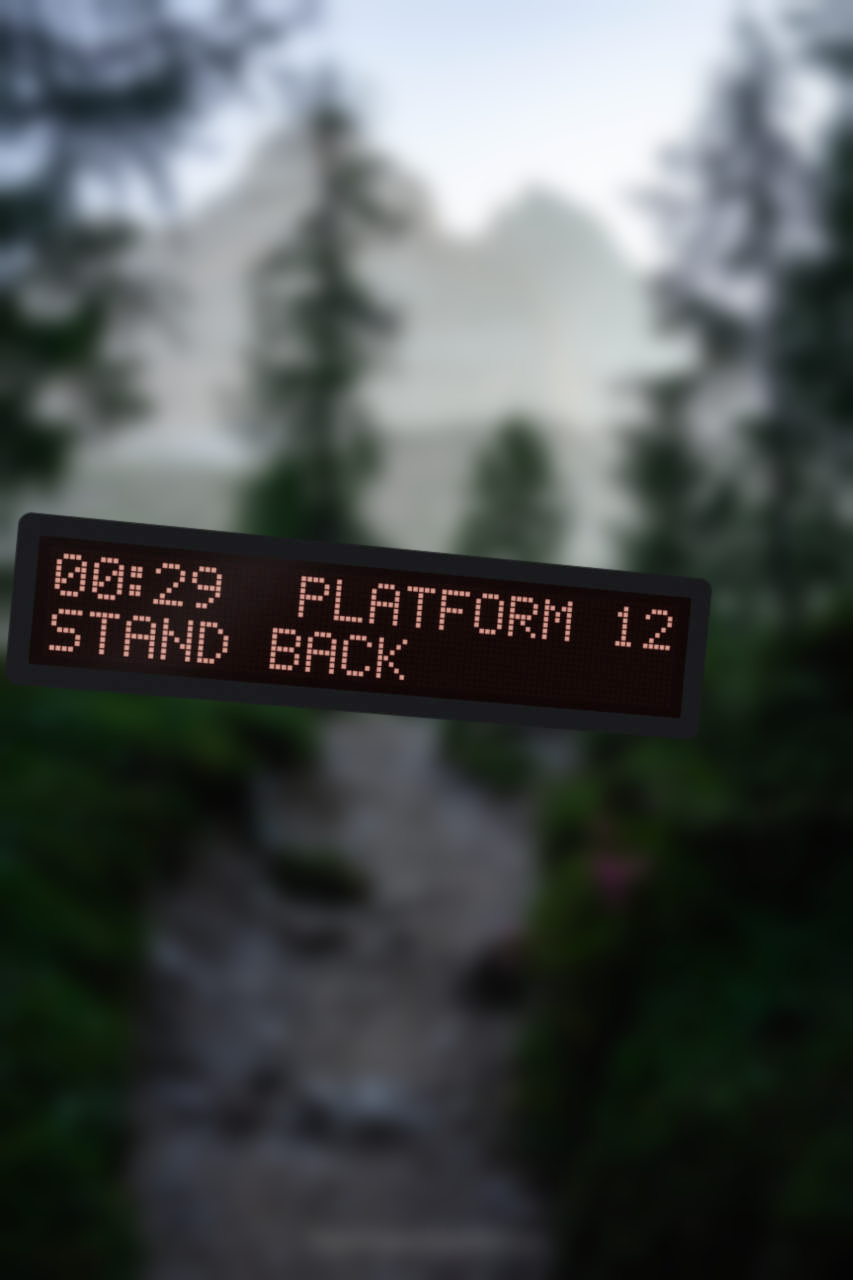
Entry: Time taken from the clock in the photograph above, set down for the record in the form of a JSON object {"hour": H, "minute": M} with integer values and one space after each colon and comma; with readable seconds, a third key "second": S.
{"hour": 0, "minute": 29}
